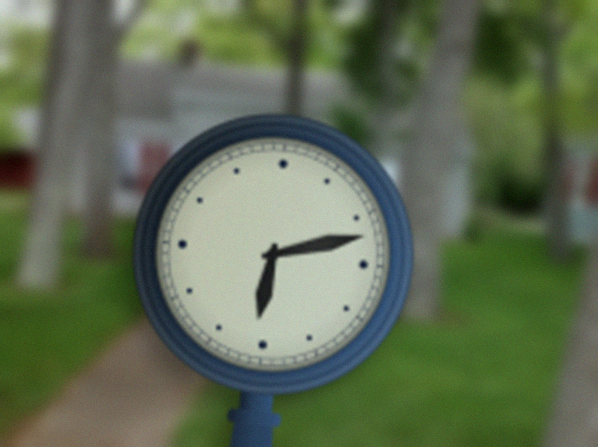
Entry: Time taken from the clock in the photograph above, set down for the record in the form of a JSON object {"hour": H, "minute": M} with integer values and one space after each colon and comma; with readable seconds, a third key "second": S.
{"hour": 6, "minute": 12}
